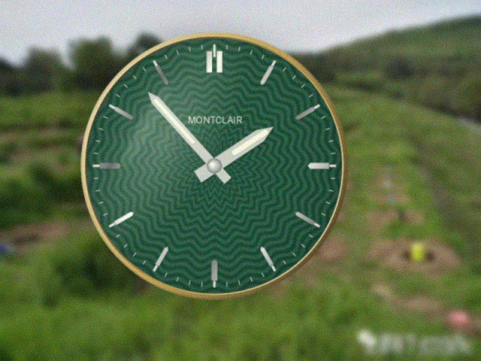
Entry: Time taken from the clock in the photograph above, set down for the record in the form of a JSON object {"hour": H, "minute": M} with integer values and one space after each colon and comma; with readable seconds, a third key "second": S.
{"hour": 1, "minute": 53}
